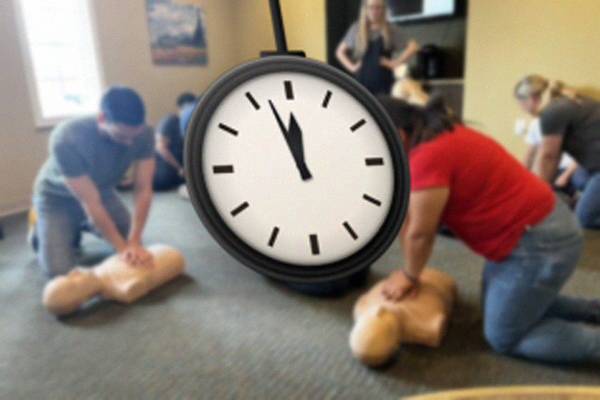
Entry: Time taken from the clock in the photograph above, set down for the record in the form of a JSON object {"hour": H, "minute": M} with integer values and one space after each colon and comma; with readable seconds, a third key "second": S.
{"hour": 11, "minute": 57}
